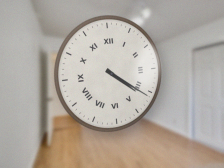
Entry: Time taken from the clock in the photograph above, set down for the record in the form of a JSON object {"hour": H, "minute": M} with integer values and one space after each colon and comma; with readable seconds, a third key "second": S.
{"hour": 4, "minute": 21}
